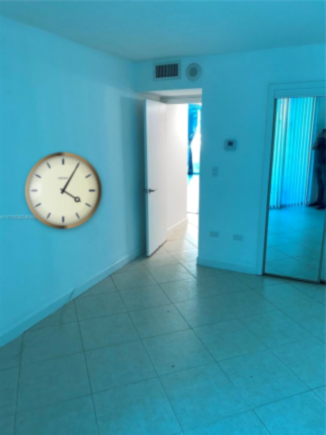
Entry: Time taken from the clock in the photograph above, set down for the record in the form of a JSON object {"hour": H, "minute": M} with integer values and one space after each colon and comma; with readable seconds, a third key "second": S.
{"hour": 4, "minute": 5}
